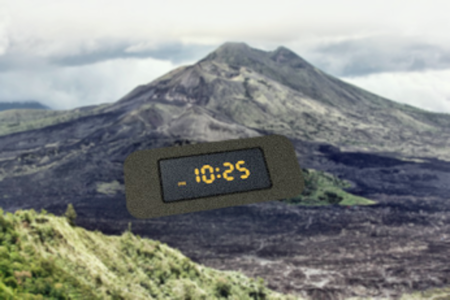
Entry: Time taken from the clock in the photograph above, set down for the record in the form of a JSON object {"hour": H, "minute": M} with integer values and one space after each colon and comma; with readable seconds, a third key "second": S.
{"hour": 10, "minute": 25}
